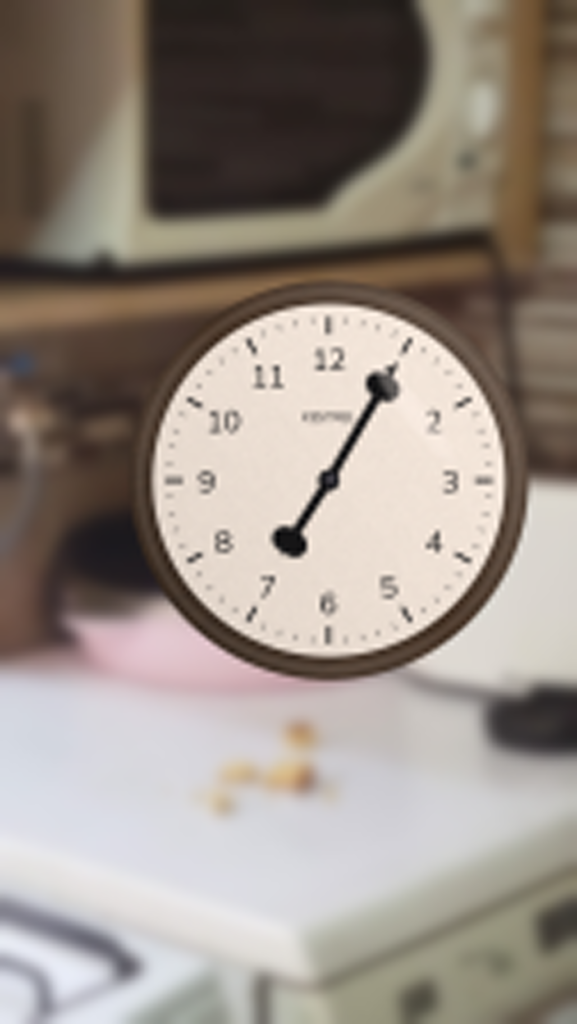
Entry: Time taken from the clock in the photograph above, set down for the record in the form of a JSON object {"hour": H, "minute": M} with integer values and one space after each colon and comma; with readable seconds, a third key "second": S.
{"hour": 7, "minute": 5}
